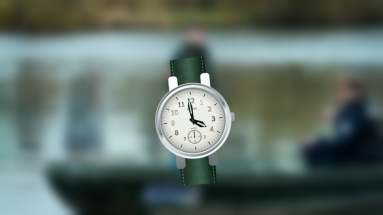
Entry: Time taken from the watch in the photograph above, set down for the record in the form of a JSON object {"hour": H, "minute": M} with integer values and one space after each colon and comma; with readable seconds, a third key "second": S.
{"hour": 3, "minute": 59}
